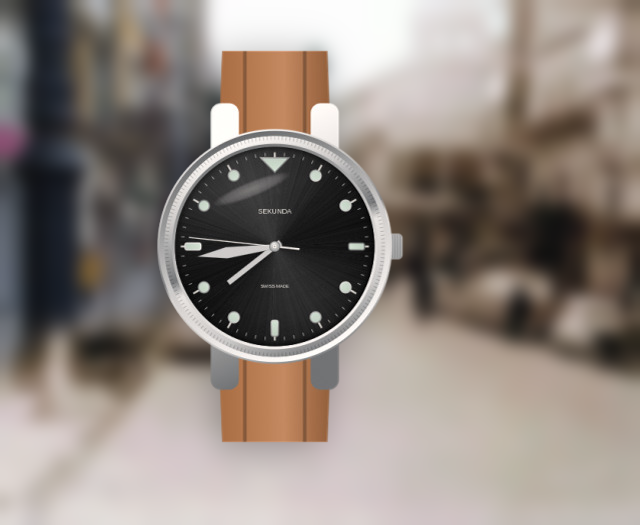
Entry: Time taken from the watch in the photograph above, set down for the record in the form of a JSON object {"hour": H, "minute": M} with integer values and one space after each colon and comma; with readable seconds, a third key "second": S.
{"hour": 7, "minute": 43, "second": 46}
